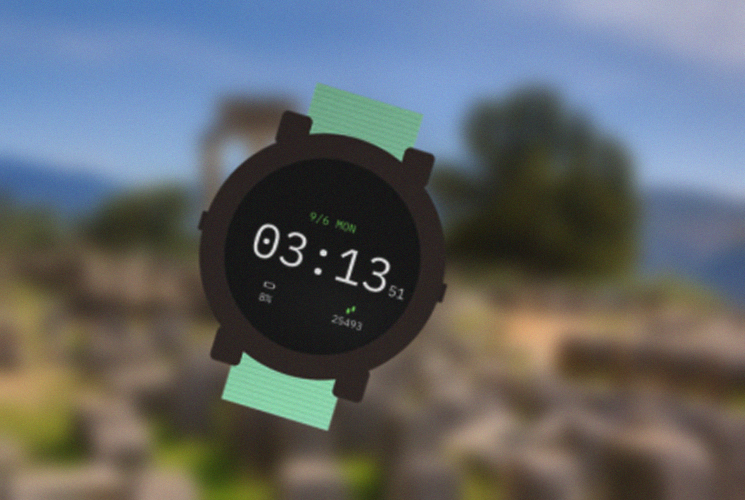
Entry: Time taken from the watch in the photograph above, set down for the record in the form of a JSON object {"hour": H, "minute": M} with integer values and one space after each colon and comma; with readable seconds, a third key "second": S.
{"hour": 3, "minute": 13, "second": 51}
